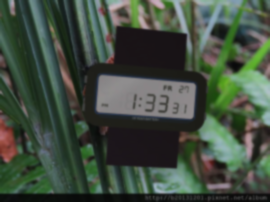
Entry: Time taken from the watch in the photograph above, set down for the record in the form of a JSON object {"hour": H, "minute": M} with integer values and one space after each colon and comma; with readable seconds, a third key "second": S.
{"hour": 1, "minute": 33, "second": 31}
